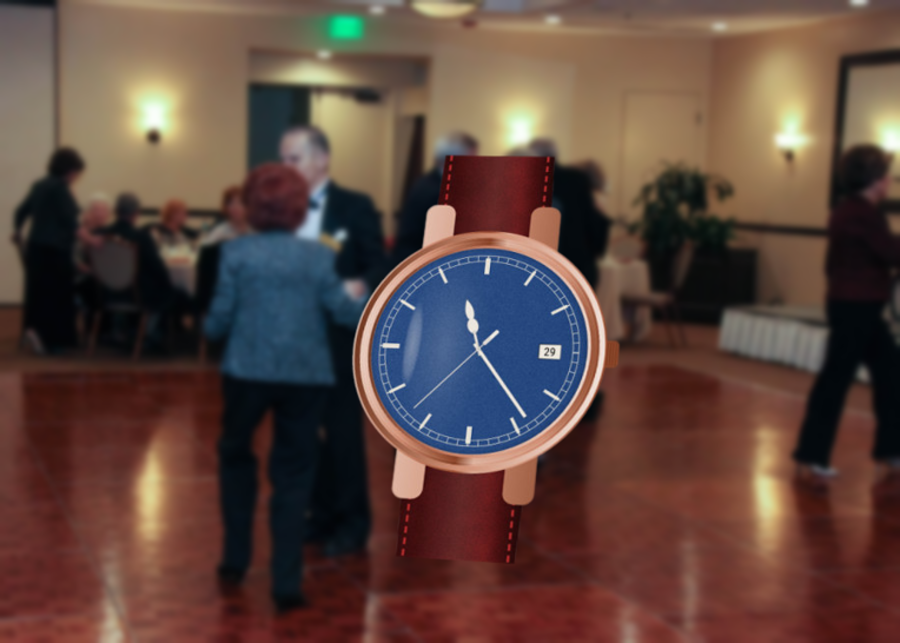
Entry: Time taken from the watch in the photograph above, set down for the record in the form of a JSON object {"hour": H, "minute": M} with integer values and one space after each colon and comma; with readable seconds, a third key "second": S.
{"hour": 11, "minute": 23, "second": 37}
